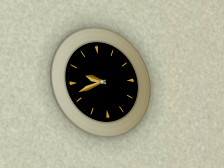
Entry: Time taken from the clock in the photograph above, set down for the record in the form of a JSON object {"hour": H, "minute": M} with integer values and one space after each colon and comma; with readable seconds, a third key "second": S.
{"hour": 9, "minute": 42}
